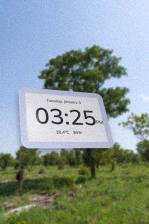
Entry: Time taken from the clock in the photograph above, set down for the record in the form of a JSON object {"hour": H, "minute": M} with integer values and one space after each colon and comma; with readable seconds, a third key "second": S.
{"hour": 3, "minute": 25}
